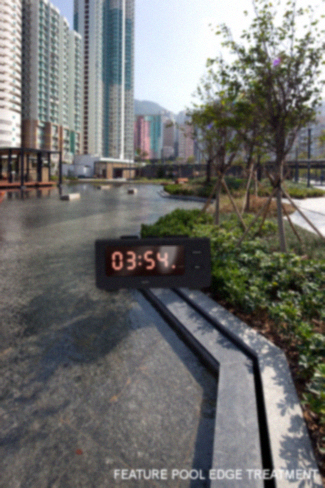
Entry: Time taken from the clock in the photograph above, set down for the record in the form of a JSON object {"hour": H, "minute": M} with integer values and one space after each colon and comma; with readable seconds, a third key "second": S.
{"hour": 3, "minute": 54}
